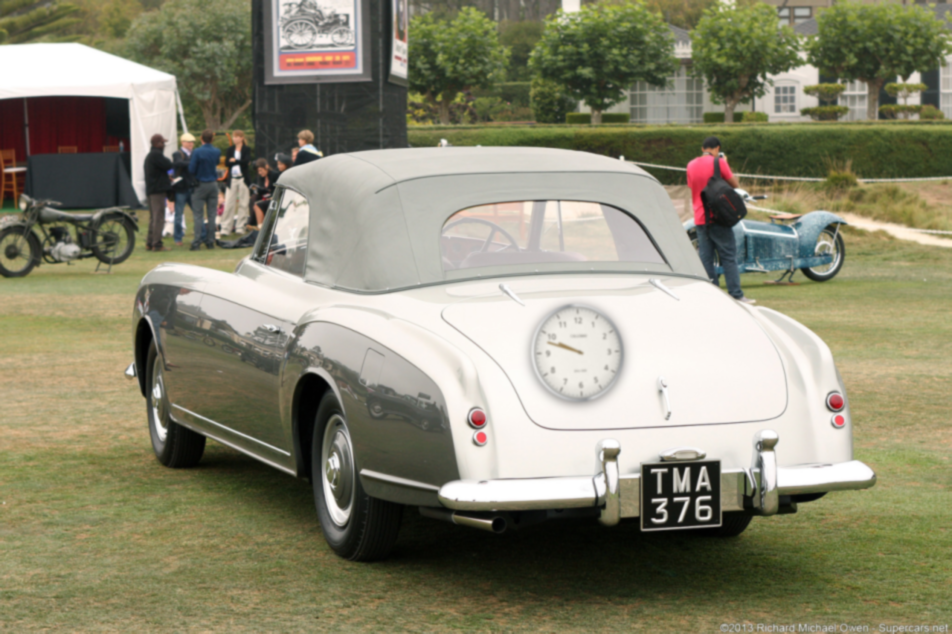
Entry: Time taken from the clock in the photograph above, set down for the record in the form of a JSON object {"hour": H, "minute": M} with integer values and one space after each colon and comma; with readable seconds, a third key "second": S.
{"hour": 9, "minute": 48}
